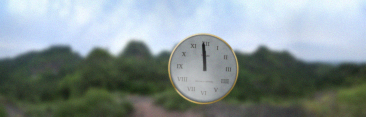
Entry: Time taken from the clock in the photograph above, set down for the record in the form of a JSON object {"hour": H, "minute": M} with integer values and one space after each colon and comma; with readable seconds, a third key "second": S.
{"hour": 11, "minute": 59}
